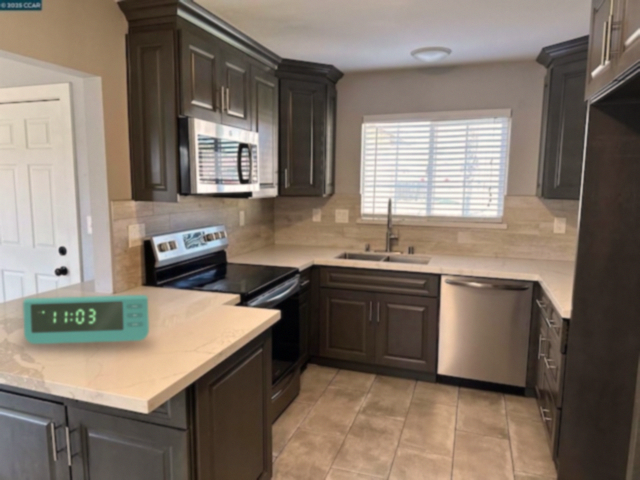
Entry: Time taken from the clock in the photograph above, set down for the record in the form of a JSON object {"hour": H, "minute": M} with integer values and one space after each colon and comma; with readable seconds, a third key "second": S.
{"hour": 11, "minute": 3}
